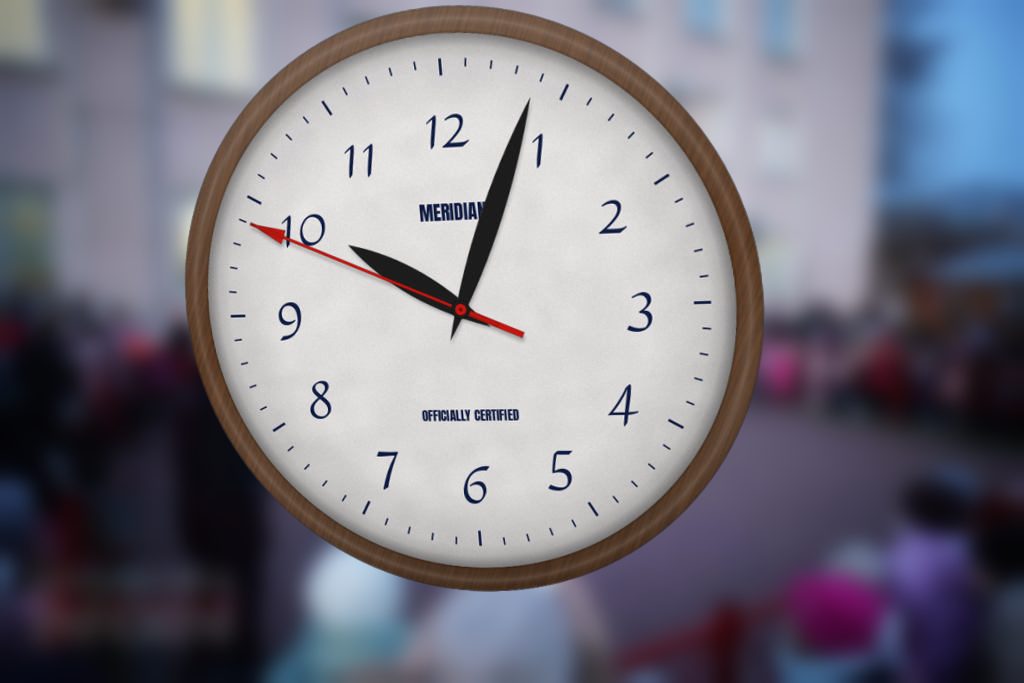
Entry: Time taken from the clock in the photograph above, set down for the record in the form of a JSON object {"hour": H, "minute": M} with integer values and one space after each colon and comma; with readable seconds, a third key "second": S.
{"hour": 10, "minute": 3, "second": 49}
